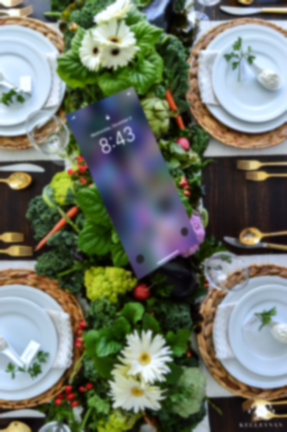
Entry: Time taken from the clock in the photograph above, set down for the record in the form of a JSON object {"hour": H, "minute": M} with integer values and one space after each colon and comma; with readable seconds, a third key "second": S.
{"hour": 8, "minute": 43}
